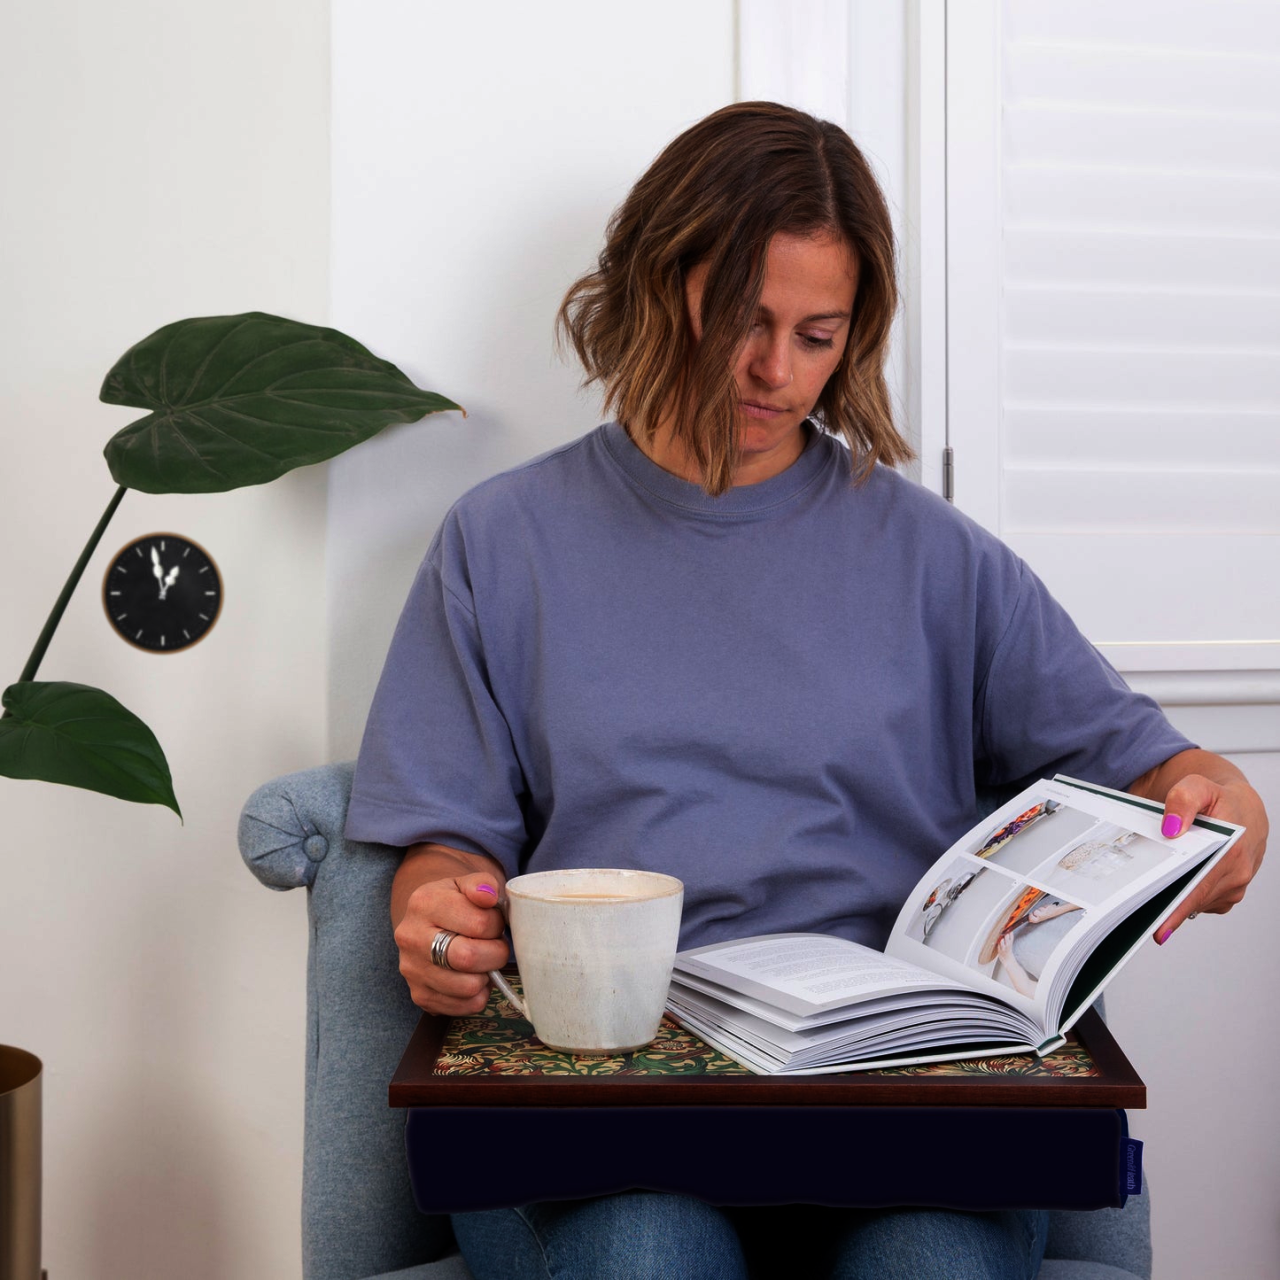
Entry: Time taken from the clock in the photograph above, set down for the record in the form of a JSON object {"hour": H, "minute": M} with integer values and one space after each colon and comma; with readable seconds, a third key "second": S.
{"hour": 12, "minute": 58}
